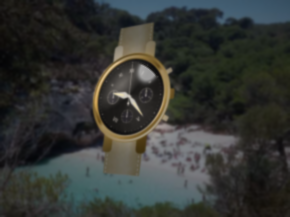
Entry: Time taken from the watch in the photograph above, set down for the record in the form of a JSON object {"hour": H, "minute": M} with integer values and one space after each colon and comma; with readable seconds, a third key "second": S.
{"hour": 9, "minute": 23}
